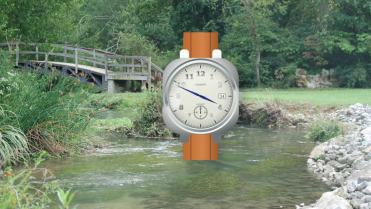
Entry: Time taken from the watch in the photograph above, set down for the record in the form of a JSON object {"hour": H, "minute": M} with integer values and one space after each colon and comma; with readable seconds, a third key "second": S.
{"hour": 3, "minute": 49}
